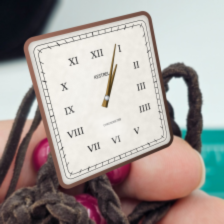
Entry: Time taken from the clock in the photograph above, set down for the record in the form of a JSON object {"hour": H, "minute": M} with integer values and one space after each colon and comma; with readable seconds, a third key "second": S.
{"hour": 1, "minute": 4}
